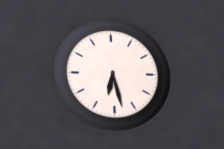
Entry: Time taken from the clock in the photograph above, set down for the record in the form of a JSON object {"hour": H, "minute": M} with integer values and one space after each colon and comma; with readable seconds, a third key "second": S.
{"hour": 6, "minute": 28}
